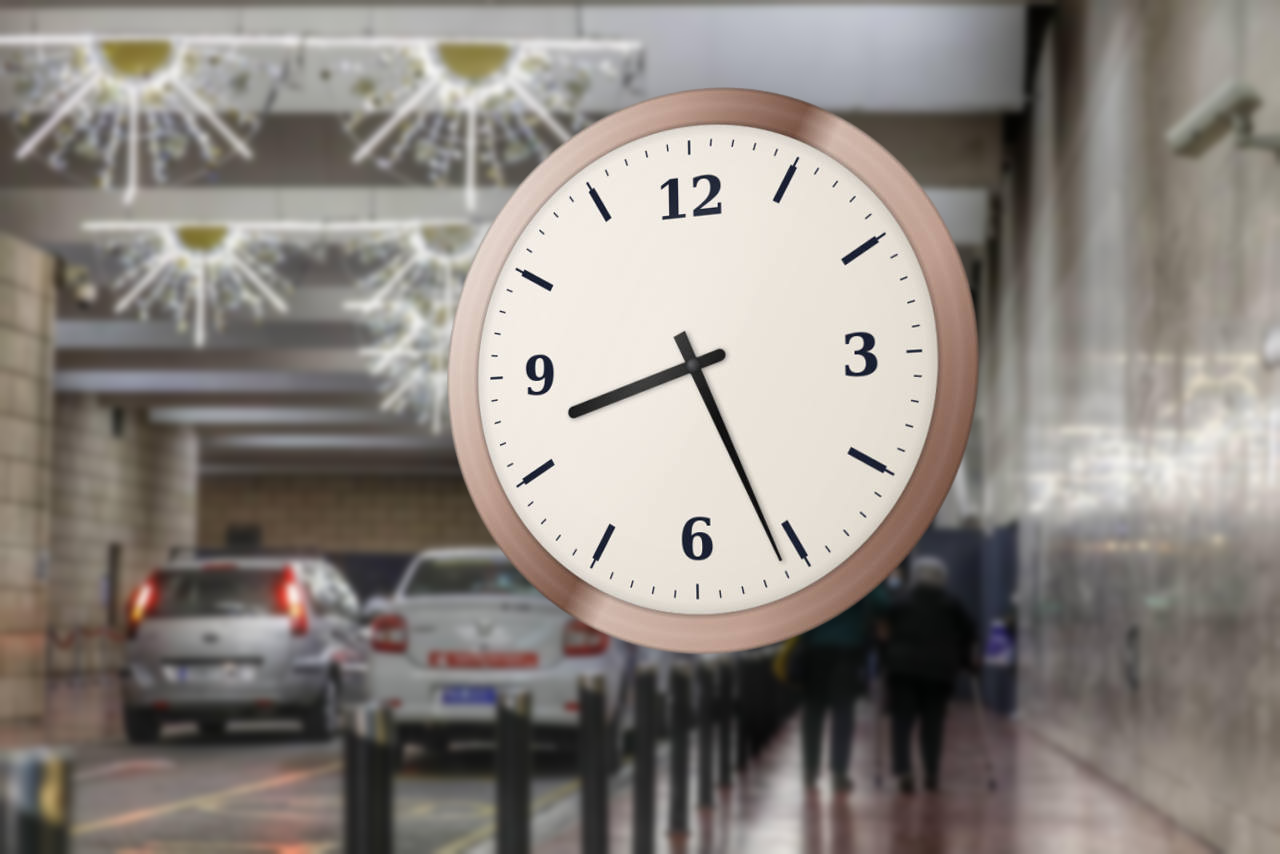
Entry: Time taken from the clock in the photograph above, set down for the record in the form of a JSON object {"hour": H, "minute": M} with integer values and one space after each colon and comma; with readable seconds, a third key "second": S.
{"hour": 8, "minute": 26}
